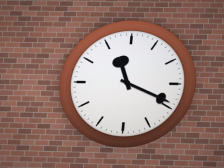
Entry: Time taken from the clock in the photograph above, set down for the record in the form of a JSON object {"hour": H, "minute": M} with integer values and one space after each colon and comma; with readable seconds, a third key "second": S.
{"hour": 11, "minute": 19}
